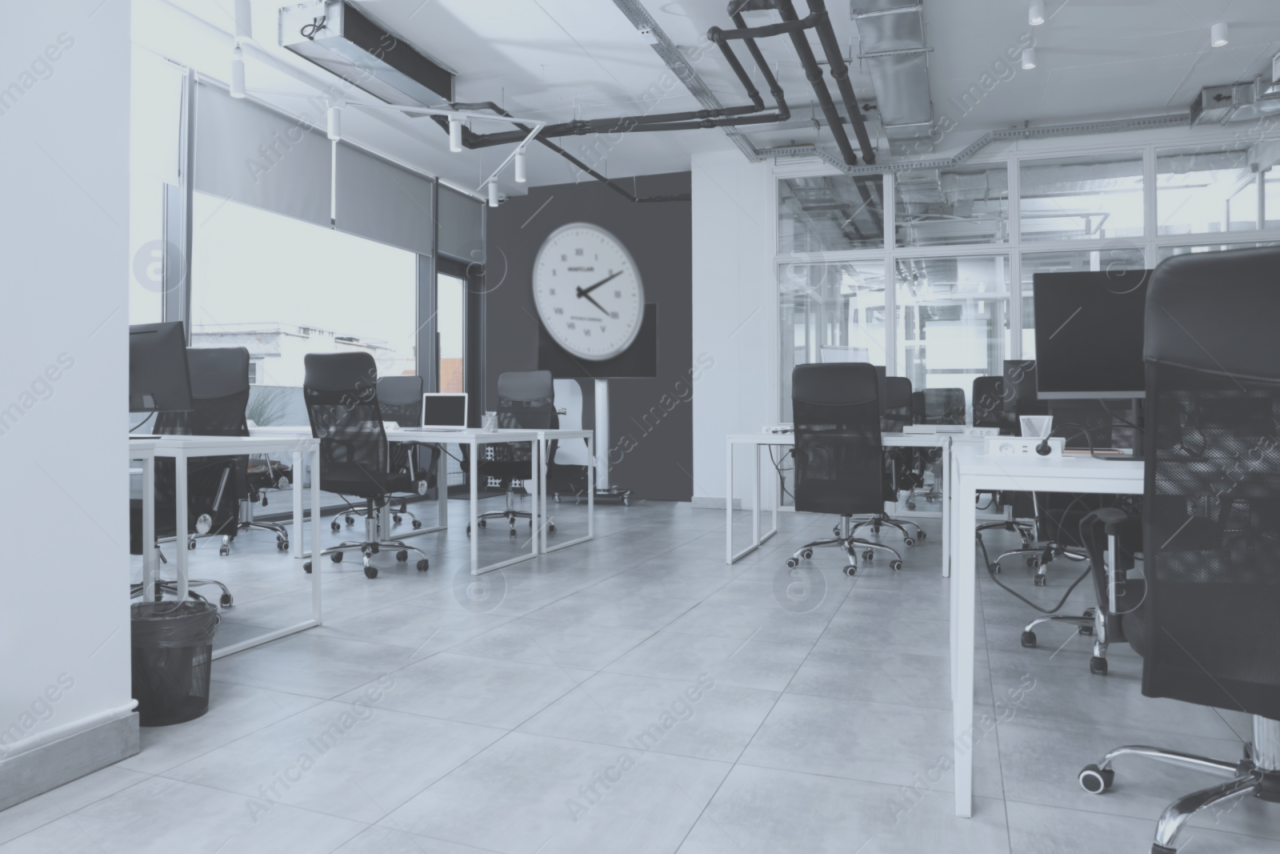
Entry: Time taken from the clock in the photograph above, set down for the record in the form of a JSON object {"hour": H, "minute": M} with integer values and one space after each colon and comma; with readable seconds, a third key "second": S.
{"hour": 4, "minute": 11}
